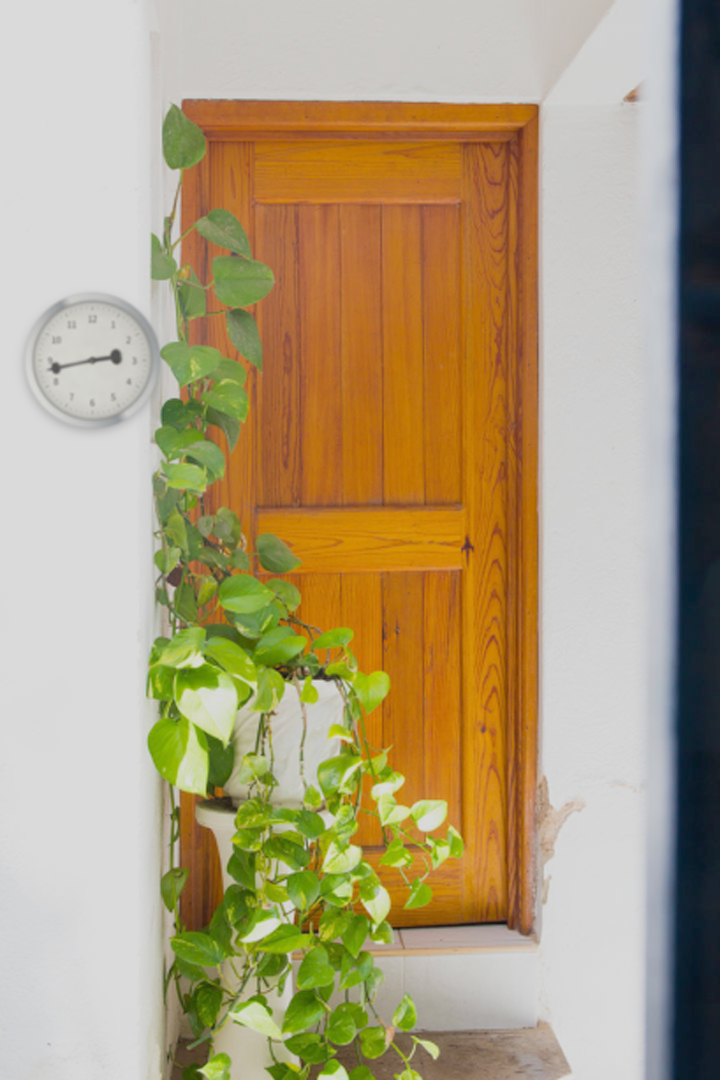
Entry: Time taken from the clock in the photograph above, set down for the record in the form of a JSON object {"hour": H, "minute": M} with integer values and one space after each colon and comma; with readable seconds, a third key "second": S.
{"hour": 2, "minute": 43}
